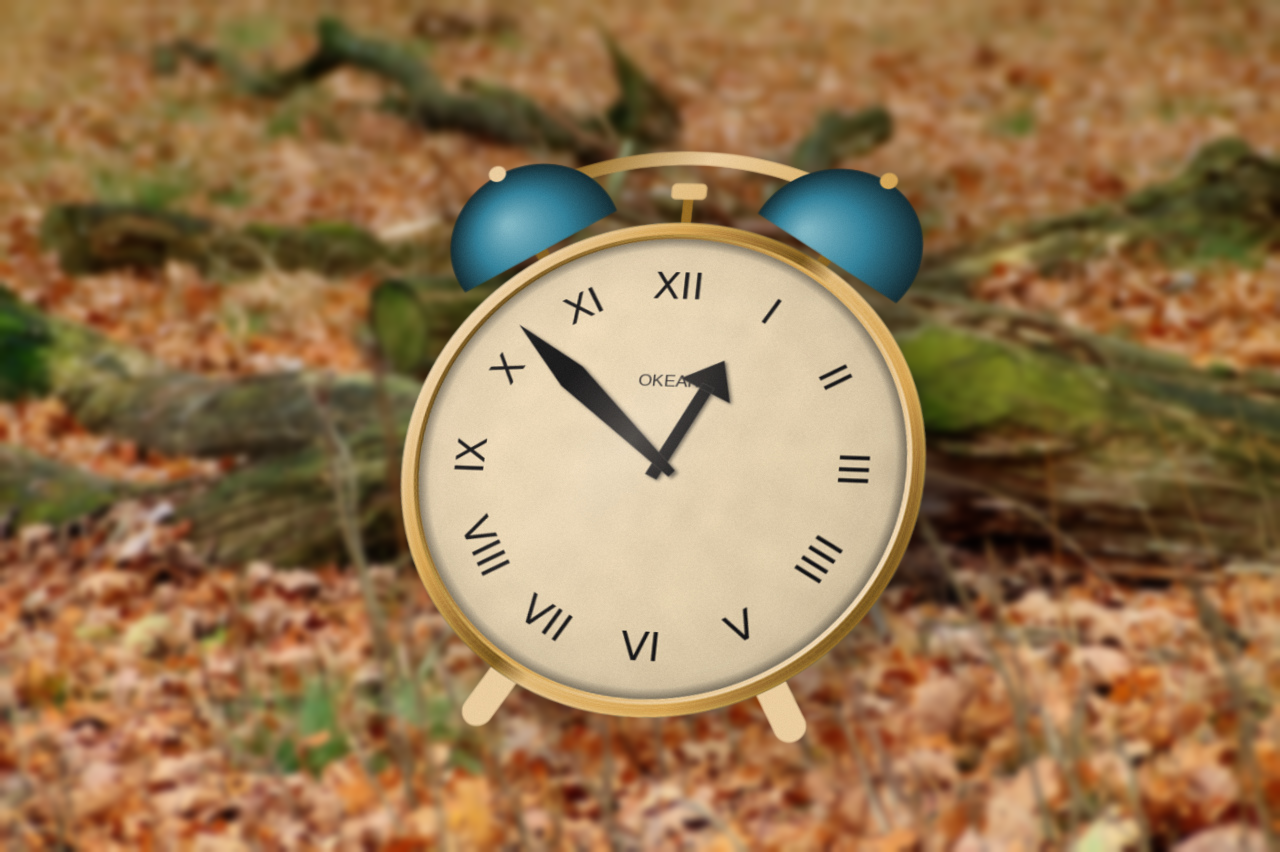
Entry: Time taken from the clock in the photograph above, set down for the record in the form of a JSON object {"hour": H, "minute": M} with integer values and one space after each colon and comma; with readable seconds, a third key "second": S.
{"hour": 12, "minute": 52}
